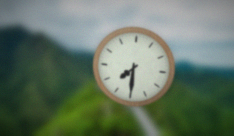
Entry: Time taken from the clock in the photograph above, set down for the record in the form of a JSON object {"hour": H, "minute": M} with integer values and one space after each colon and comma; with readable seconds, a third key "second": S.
{"hour": 7, "minute": 30}
